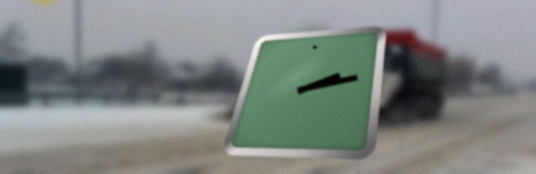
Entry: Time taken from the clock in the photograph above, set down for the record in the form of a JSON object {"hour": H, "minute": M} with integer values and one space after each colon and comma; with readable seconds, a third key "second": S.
{"hour": 2, "minute": 13}
